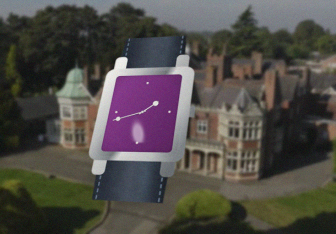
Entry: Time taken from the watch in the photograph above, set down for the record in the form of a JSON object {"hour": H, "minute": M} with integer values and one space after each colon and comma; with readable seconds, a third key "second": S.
{"hour": 1, "minute": 42}
